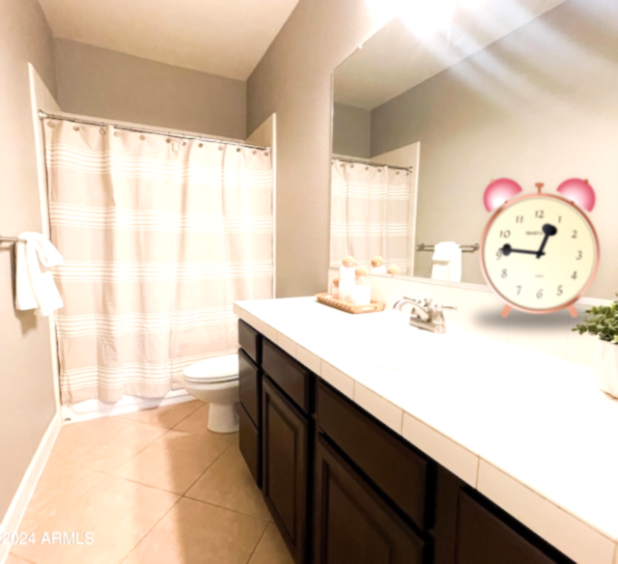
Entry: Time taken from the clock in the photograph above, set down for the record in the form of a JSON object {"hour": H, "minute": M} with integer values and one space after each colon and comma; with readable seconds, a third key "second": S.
{"hour": 12, "minute": 46}
